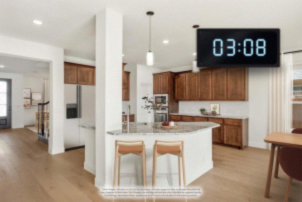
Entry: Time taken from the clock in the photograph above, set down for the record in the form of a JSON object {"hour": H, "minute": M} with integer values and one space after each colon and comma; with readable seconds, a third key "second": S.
{"hour": 3, "minute": 8}
